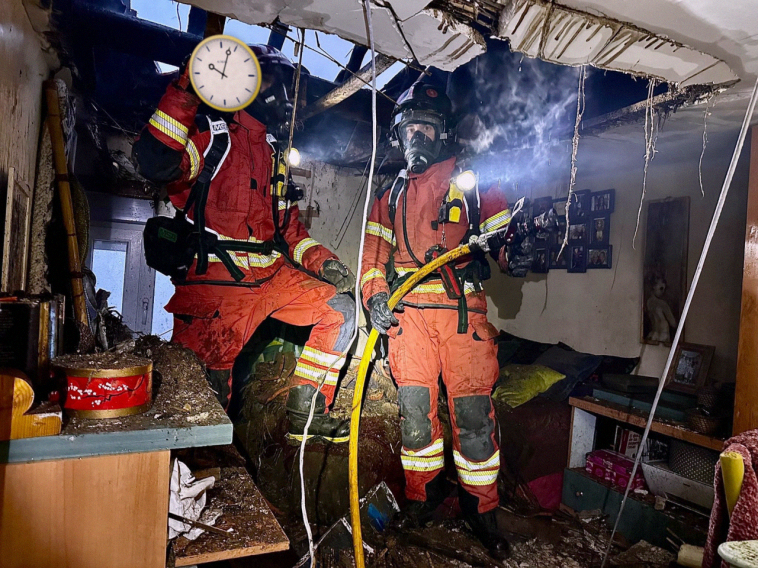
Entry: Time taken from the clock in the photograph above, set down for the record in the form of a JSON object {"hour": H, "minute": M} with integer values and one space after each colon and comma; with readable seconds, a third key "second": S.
{"hour": 10, "minute": 3}
